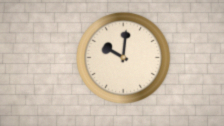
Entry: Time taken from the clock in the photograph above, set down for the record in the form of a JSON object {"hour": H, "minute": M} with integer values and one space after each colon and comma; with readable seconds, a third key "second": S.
{"hour": 10, "minute": 1}
